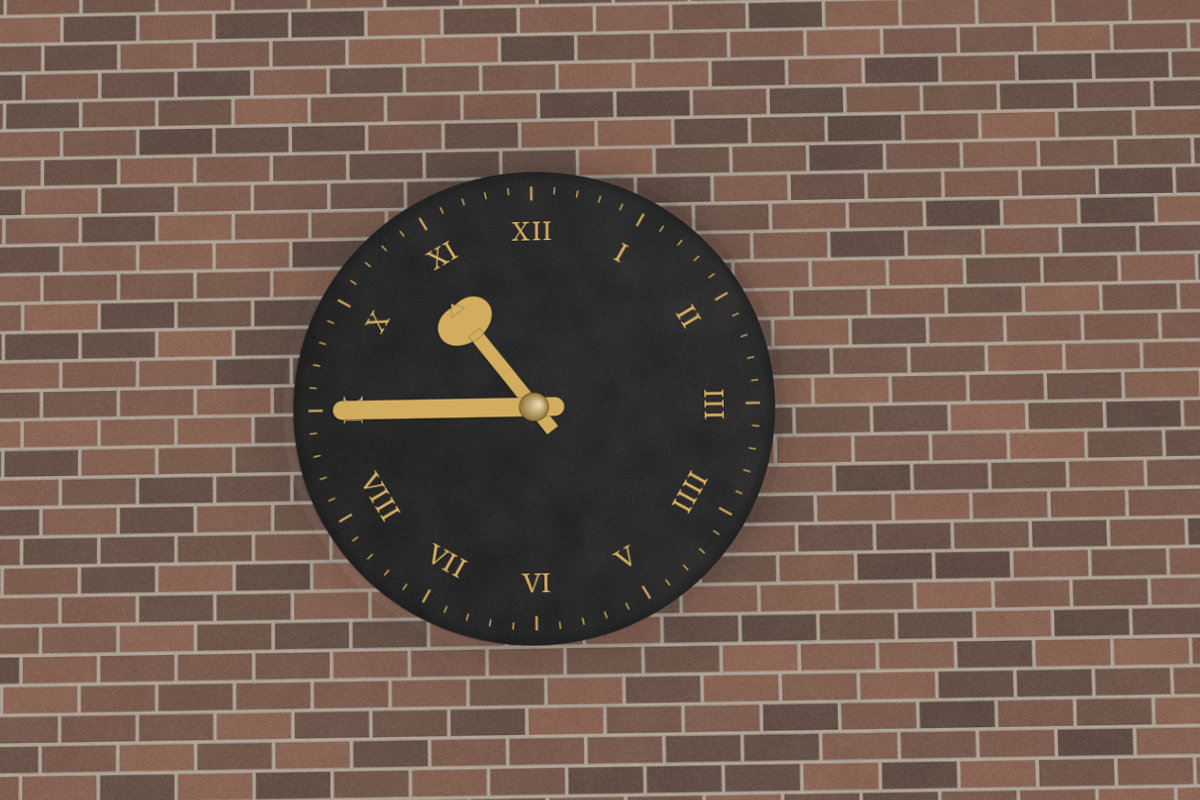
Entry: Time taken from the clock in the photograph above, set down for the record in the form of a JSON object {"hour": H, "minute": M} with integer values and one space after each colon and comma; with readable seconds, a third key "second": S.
{"hour": 10, "minute": 45}
